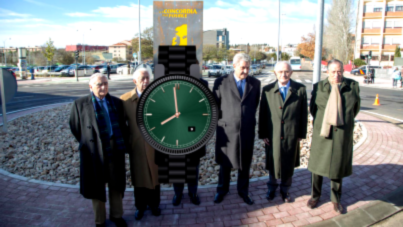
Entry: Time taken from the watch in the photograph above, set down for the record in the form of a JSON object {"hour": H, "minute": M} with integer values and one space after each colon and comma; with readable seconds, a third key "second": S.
{"hour": 7, "minute": 59}
